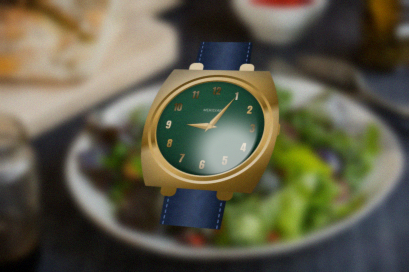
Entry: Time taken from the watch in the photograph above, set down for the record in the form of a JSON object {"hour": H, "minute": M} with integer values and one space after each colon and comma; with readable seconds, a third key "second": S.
{"hour": 9, "minute": 5}
